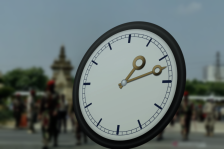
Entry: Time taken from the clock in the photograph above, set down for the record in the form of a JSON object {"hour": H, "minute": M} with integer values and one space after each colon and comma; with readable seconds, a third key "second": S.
{"hour": 1, "minute": 12}
